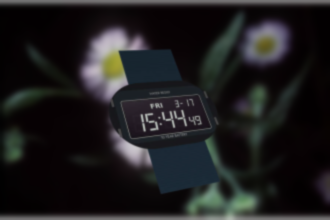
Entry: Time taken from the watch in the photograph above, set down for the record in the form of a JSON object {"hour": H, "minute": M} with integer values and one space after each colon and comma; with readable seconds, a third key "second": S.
{"hour": 15, "minute": 44}
